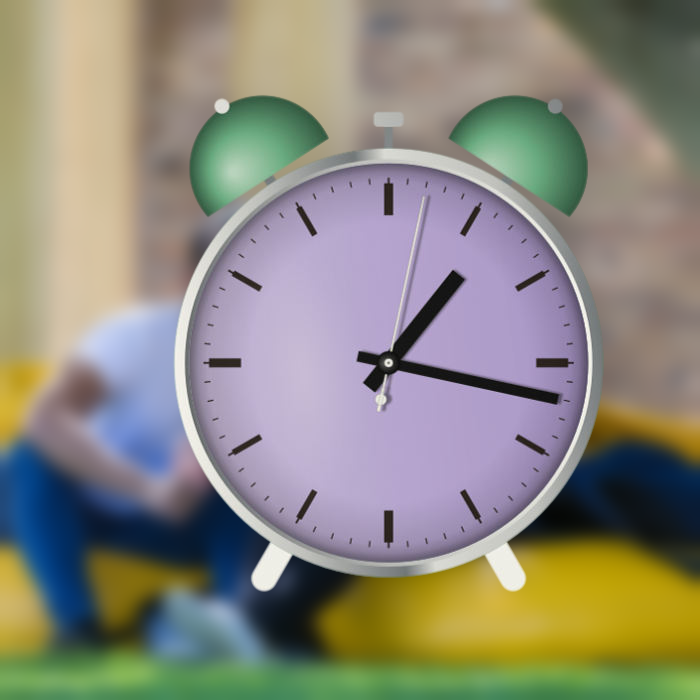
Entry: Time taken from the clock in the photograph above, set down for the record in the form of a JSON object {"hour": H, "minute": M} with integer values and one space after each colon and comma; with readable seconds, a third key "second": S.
{"hour": 1, "minute": 17, "second": 2}
